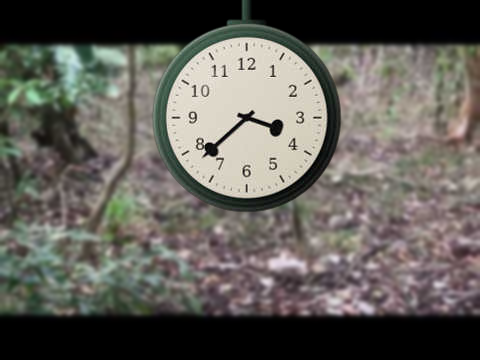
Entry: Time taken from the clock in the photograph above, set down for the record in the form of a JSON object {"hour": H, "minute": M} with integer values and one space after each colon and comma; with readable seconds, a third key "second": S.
{"hour": 3, "minute": 38}
